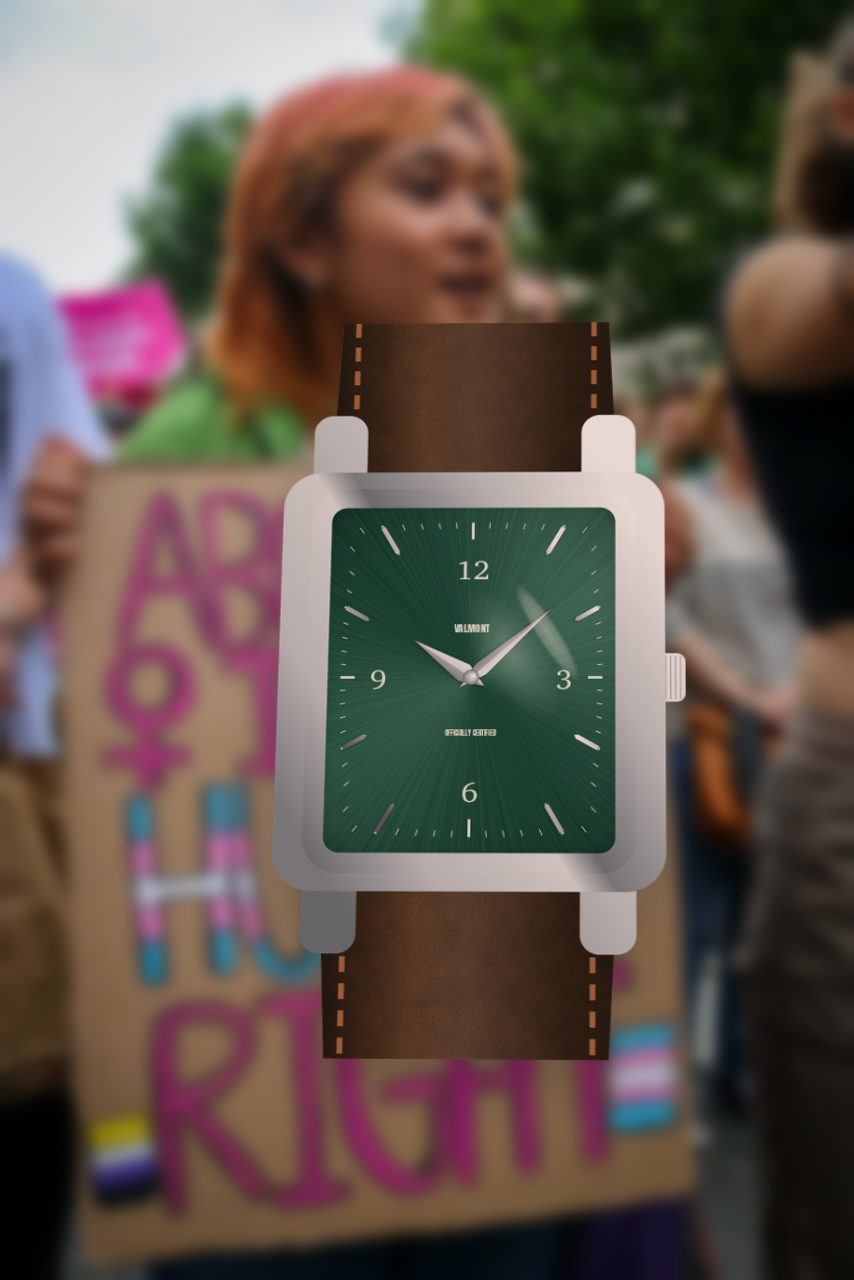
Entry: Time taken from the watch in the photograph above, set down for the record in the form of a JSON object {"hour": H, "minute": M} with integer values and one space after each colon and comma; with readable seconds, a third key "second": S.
{"hour": 10, "minute": 8}
